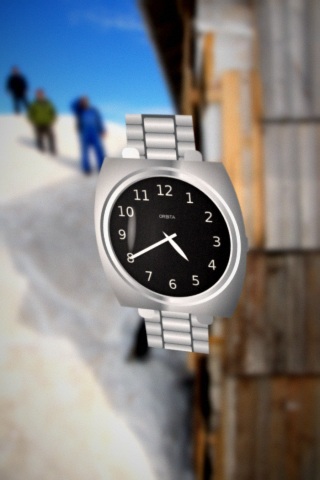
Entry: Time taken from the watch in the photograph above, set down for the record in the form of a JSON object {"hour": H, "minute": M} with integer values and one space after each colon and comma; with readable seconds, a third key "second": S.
{"hour": 4, "minute": 40}
